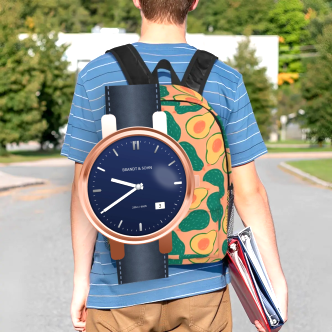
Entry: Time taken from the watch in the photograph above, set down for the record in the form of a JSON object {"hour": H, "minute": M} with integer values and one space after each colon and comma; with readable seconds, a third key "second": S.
{"hour": 9, "minute": 40}
